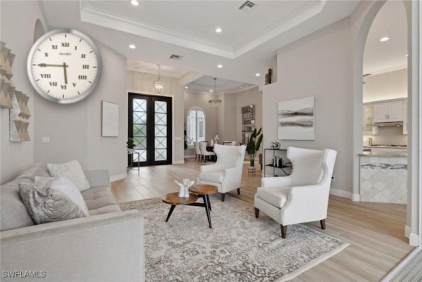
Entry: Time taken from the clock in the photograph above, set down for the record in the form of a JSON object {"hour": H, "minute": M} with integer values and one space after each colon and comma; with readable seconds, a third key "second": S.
{"hour": 5, "minute": 45}
